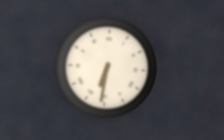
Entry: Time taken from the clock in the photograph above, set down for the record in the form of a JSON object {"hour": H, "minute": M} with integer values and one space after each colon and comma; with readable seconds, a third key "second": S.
{"hour": 6, "minute": 31}
